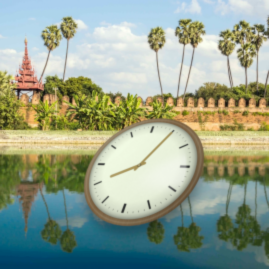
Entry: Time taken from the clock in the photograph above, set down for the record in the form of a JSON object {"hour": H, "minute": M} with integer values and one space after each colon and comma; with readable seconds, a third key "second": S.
{"hour": 8, "minute": 5}
